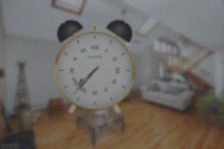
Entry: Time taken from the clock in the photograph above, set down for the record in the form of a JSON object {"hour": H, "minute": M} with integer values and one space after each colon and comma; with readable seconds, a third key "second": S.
{"hour": 7, "minute": 37}
